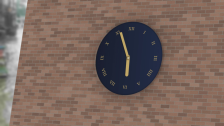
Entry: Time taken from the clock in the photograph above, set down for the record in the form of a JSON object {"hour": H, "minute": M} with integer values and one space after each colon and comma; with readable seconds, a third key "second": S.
{"hour": 5, "minute": 56}
